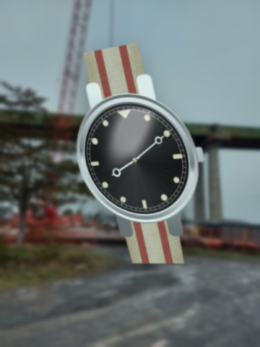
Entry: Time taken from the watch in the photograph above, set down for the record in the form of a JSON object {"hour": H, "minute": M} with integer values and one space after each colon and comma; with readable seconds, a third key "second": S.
{"hour": 8, "minute": 10}
